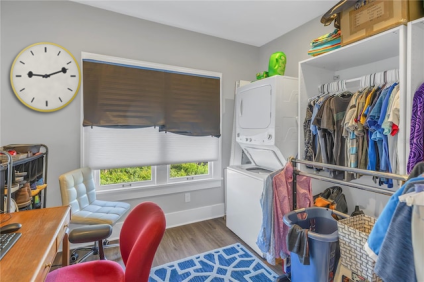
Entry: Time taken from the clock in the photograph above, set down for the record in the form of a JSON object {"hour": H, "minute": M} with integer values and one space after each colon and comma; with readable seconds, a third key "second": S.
{"hour": 9, "minute": 12}
